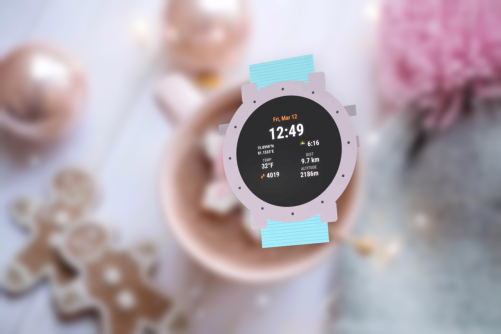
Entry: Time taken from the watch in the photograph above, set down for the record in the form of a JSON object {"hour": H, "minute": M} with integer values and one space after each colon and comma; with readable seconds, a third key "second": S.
{"hour": 12, "minute": 49}
